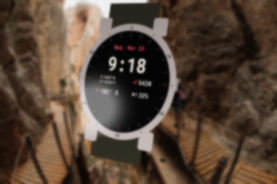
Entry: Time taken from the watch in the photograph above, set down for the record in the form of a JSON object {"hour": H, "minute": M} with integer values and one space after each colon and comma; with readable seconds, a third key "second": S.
{"hour": 9, "minute": 18}
